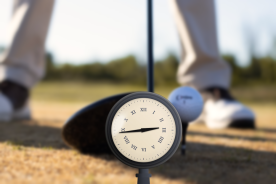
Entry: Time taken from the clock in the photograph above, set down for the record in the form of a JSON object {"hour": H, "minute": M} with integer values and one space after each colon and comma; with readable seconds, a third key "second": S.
{"hour": 2, "minute": 44}
